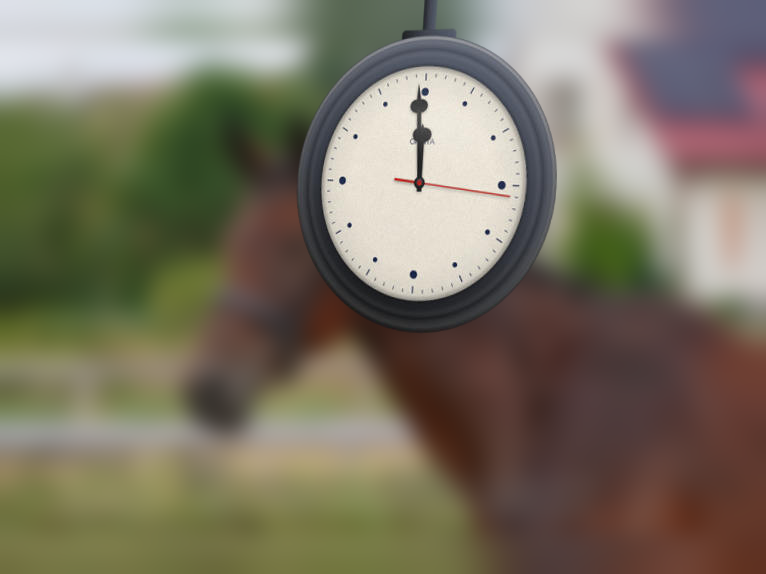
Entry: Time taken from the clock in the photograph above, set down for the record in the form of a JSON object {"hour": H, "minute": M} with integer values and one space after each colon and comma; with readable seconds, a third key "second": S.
{"hour": 11, "minute": 59, "second": 16}
